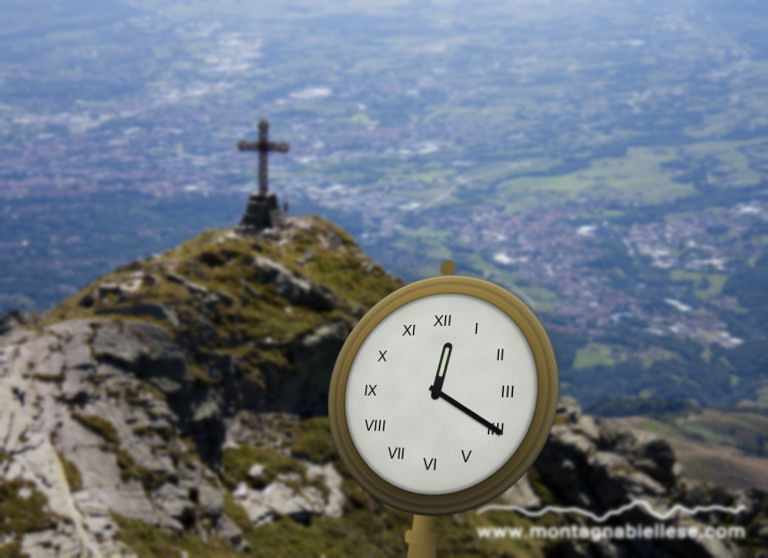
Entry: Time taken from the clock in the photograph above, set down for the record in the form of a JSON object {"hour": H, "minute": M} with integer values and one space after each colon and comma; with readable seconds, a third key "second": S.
{"hour": 12, "minute": 20}
